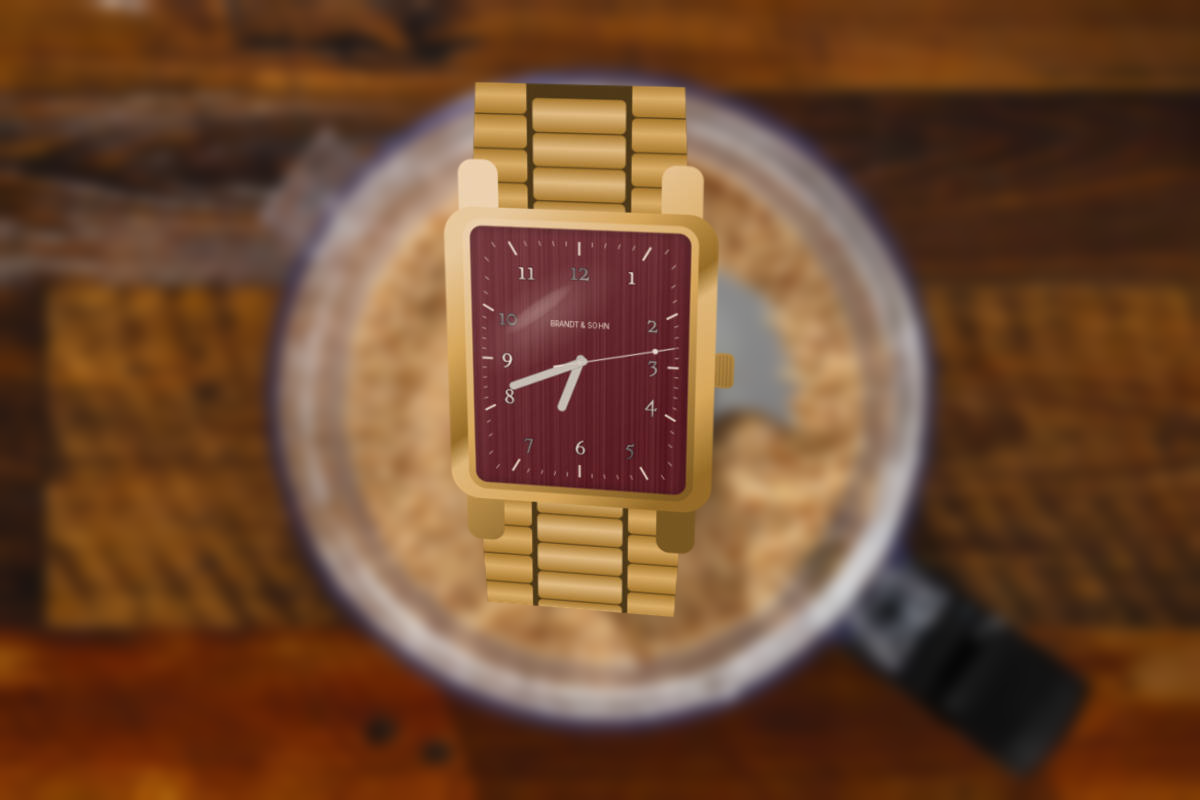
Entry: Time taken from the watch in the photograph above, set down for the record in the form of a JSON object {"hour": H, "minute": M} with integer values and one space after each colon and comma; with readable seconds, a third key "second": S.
{"hour": 6, "minute": 41, "second": 13}
